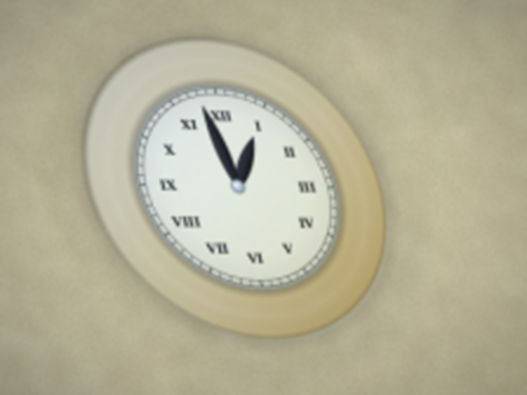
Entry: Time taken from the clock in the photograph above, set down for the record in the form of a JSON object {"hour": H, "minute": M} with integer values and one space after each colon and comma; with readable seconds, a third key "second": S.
{"hour": 12, "minute": 58}
